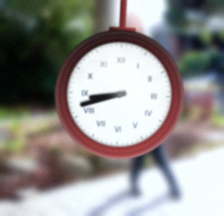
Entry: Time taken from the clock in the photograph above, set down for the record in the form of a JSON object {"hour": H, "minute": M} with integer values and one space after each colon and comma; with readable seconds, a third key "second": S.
{"hour": 8, "minute": 42}
